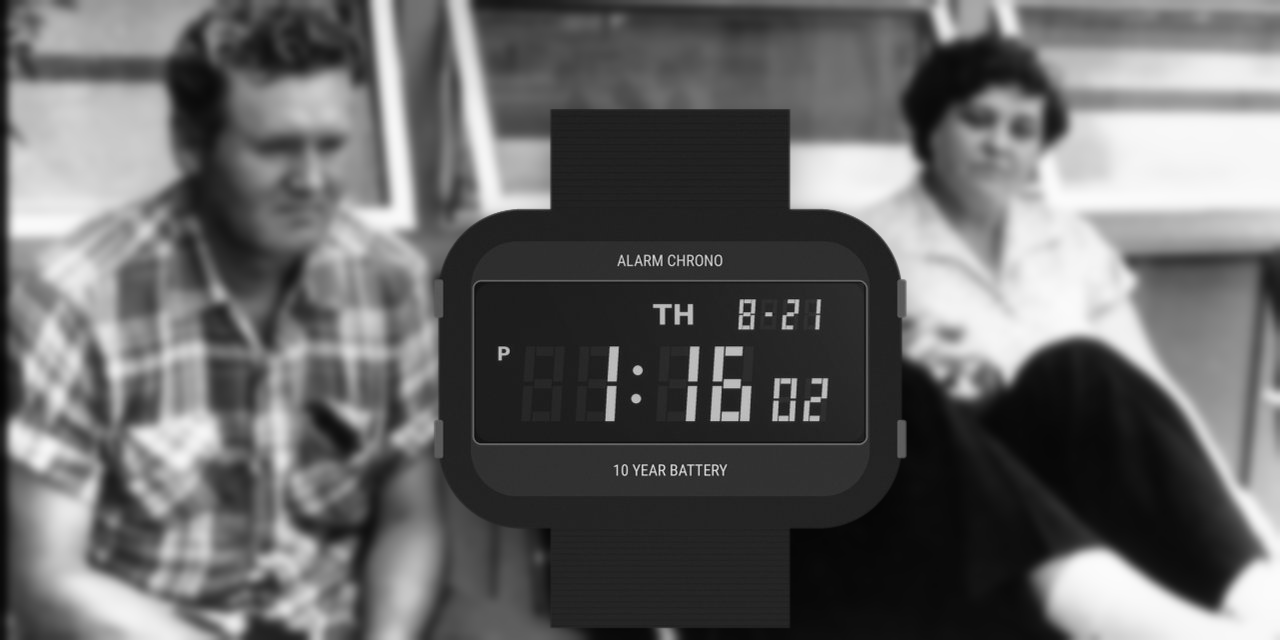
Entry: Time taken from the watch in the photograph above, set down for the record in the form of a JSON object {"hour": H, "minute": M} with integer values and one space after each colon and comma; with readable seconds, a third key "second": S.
{"hour": 1, "minute": 16, "second": 2}
